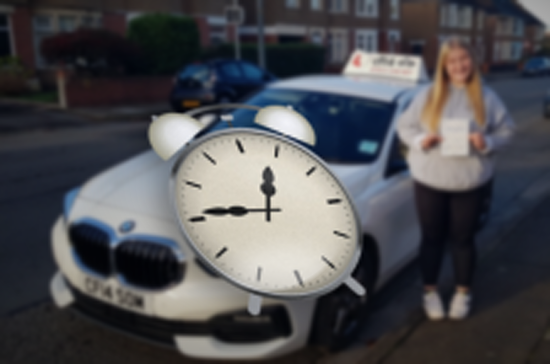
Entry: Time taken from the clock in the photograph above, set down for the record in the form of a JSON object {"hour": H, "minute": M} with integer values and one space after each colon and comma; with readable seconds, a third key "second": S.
{"hour": 12, "minute": 46}
